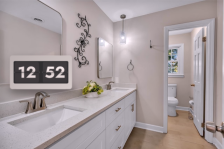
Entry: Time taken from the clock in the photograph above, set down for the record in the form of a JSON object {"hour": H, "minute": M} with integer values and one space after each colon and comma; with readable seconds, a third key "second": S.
{"hour": 12, "minute": 52}
